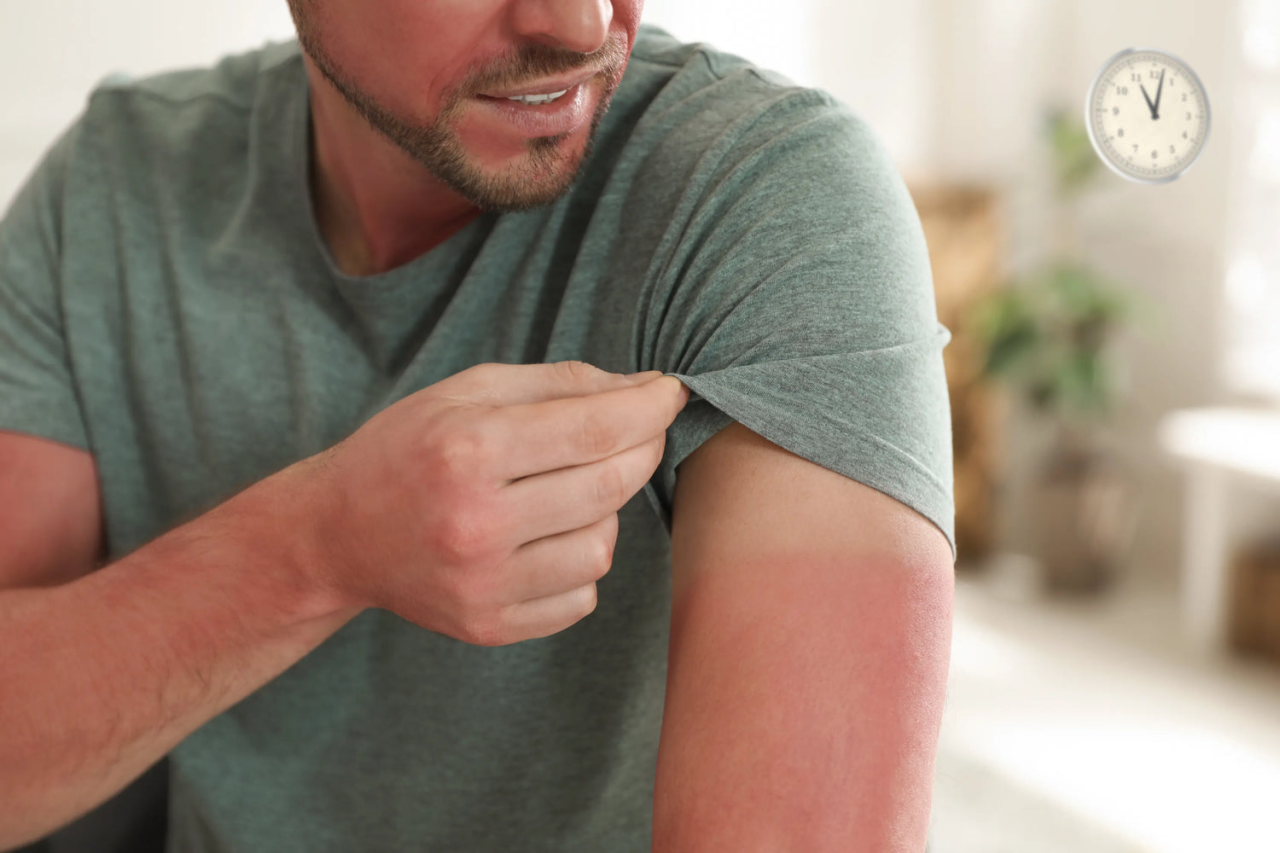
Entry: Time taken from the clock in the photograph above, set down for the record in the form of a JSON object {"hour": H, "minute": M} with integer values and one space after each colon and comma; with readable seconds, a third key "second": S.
{"hour": 11, "minute": 2}
